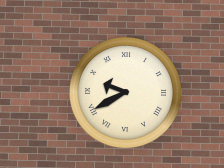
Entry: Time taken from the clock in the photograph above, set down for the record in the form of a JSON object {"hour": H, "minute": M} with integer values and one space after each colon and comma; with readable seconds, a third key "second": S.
{"hour": 9, "minute": 40}
